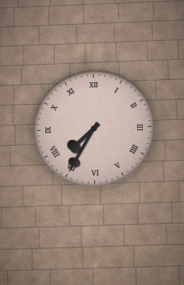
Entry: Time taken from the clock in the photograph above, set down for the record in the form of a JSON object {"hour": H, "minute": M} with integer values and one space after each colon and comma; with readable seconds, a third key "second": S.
{"hour": 7, "minute": 35}
